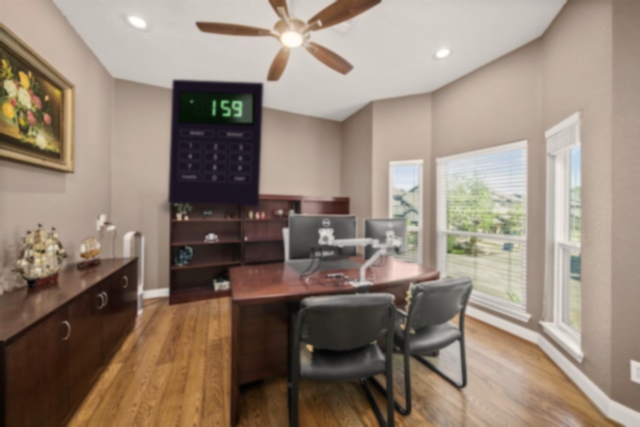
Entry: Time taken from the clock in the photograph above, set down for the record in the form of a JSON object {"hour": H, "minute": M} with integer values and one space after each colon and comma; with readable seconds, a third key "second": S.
{"hour": 1, "minute": 59}
